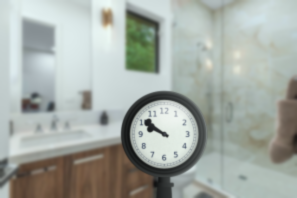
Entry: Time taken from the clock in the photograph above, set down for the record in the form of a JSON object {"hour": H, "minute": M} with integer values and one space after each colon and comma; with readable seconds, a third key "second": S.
{"hour": 9, "minute": 51}
